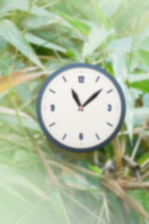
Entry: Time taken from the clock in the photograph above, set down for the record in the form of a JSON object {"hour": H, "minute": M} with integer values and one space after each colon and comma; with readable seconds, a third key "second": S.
{"hour": 11, "minute": 8}
